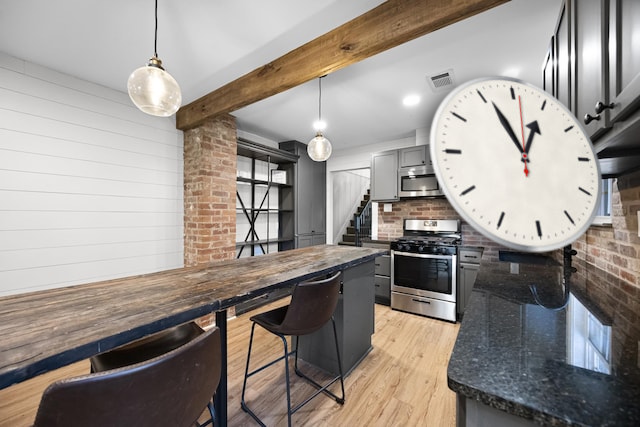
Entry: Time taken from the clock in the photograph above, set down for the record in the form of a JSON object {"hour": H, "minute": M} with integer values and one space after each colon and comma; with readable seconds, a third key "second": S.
{"hour": 12, "minute": 56, "second": 1}
